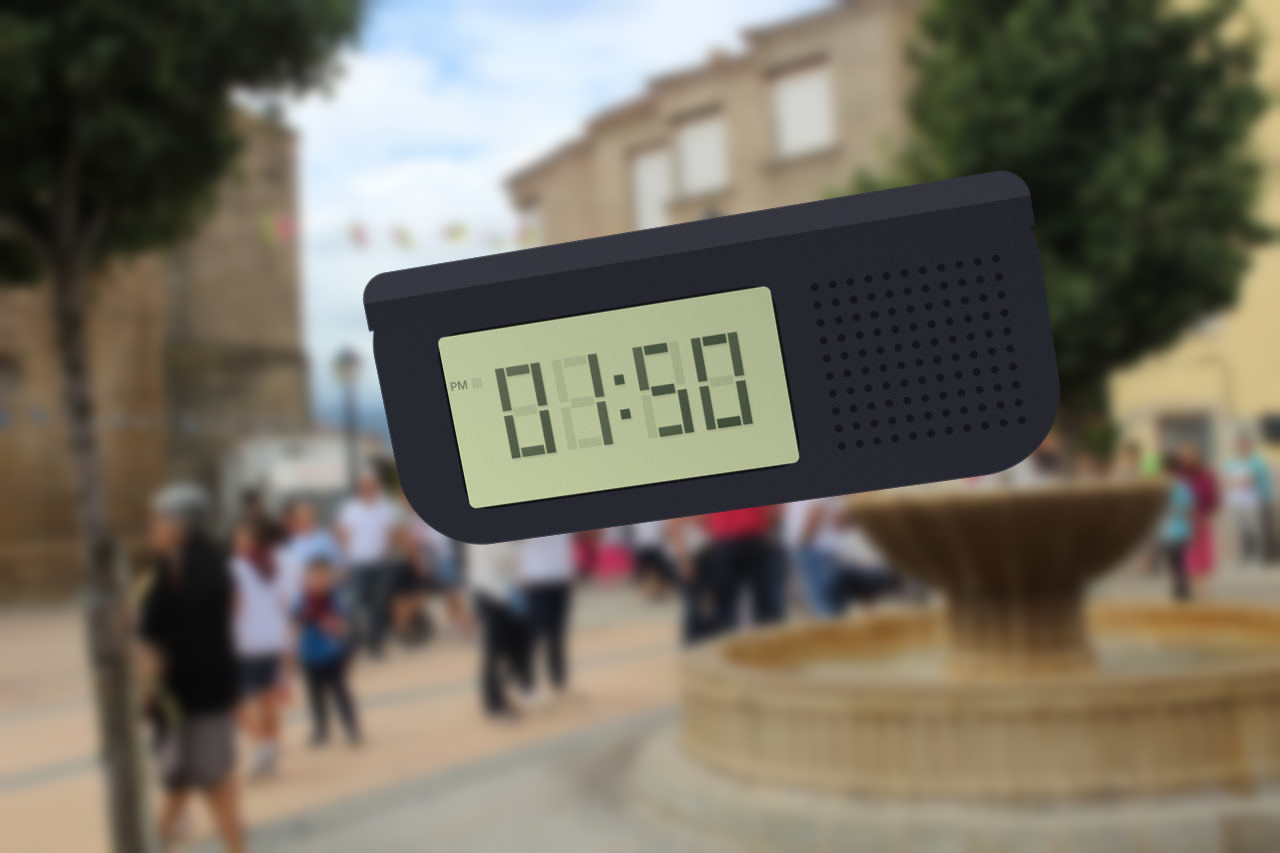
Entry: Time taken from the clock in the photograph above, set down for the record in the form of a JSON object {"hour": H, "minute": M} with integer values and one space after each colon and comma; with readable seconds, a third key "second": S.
{"hour": 1, "minute": 50}
